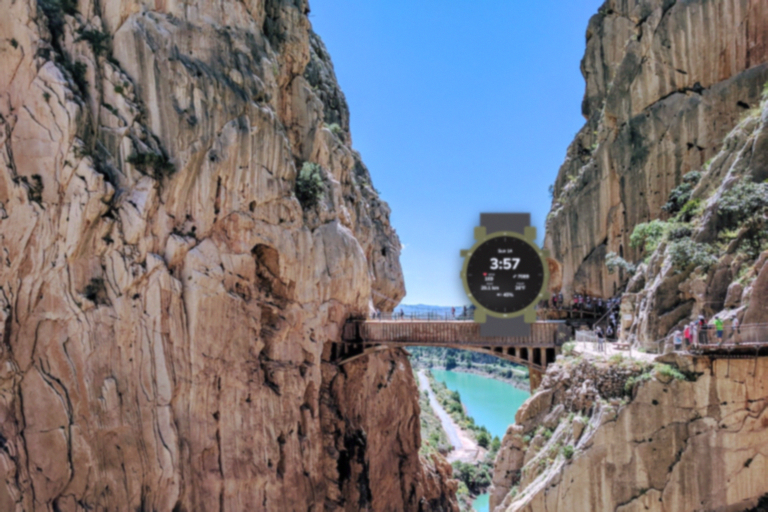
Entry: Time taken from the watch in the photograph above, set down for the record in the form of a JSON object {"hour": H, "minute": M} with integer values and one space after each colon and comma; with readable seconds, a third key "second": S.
{"hour": 3, "minute": 57}
